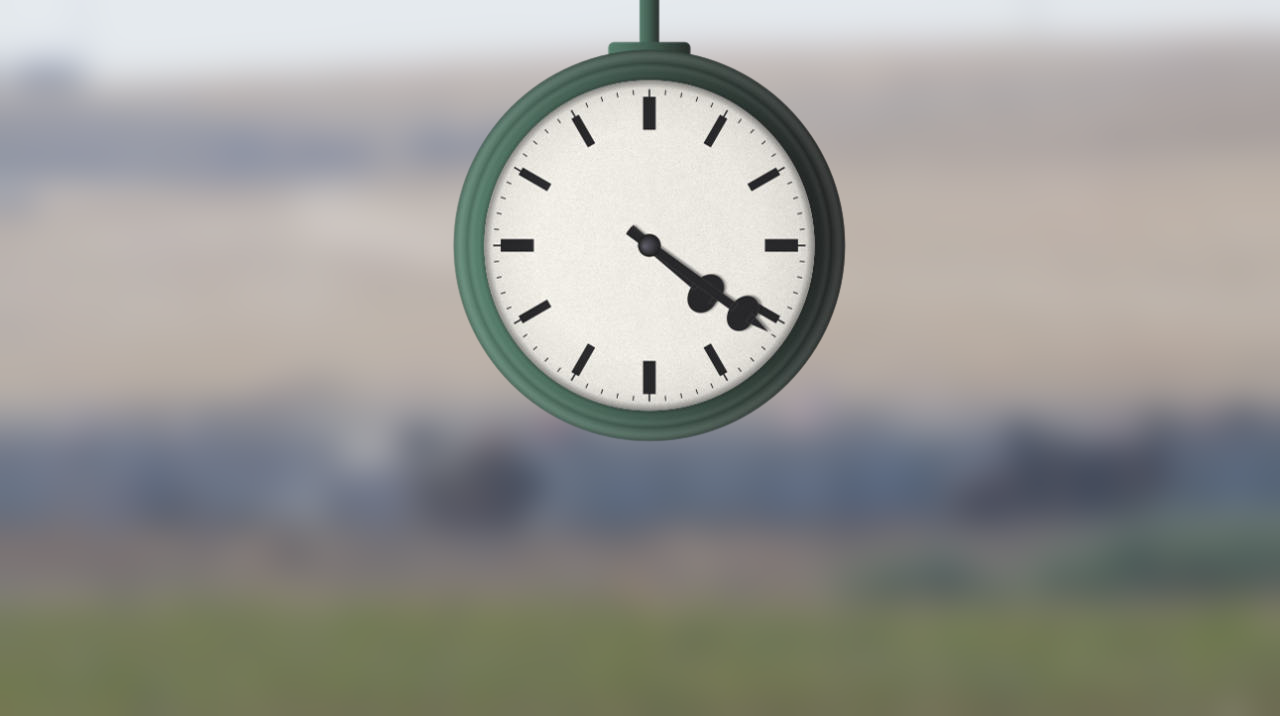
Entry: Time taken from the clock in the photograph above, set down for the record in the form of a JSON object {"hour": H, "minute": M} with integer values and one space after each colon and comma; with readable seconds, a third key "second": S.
{"hour": 4, "minute": 21}
